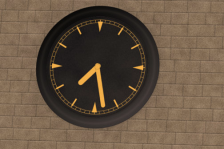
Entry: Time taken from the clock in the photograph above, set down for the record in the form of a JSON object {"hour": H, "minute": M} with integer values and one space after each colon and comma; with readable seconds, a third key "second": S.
{"hour": 7, "minute": 28}
